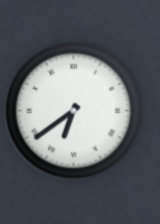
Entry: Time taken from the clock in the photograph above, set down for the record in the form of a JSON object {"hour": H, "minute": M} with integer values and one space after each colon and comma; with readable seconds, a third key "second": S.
{"hour": 6, "minute": 39}
